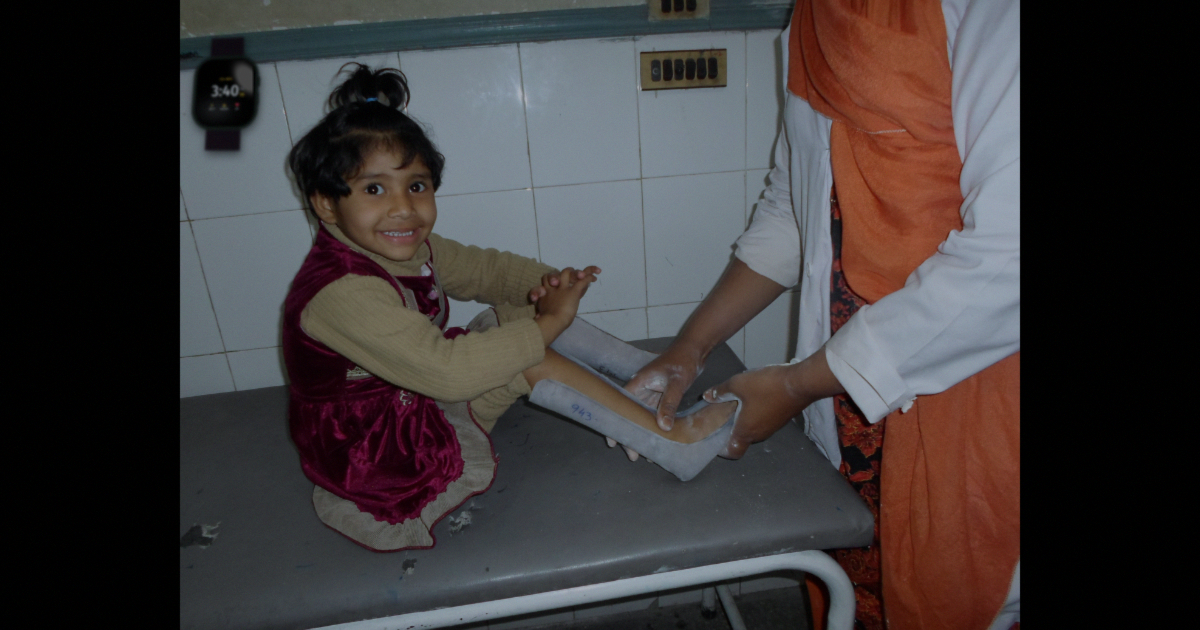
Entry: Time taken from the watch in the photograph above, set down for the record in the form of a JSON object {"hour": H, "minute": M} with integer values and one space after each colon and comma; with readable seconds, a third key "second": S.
{"hour": 3, "minute": 40}
